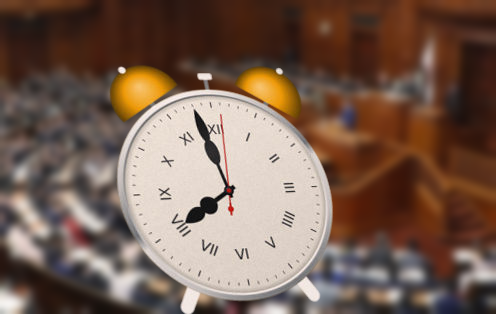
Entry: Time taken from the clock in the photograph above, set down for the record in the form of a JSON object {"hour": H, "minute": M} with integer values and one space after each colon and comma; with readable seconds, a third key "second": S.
{"hour": 7, "minute": 58, "second": 1}
